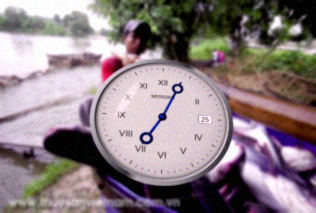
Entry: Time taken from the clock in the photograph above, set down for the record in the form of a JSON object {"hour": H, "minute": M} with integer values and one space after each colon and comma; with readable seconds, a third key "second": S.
{"hour": 7, "minute": 4}
